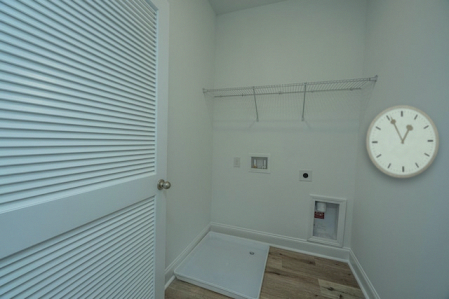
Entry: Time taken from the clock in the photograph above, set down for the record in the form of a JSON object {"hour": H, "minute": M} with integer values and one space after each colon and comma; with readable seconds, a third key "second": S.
{"hour": 12, "minute": 56}
